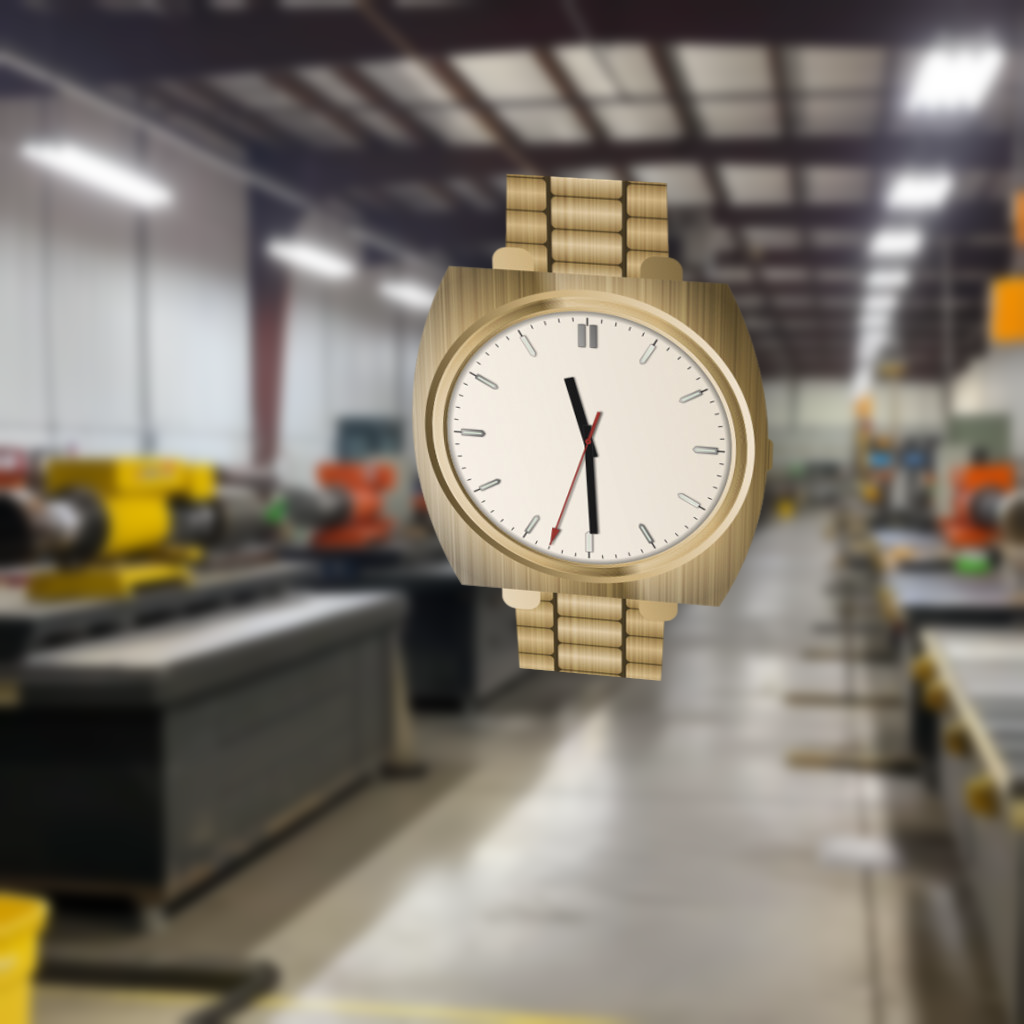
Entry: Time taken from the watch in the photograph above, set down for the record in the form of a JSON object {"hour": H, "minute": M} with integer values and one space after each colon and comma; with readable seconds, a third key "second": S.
{"hour": 11, "minute": 29, "second": 33}
